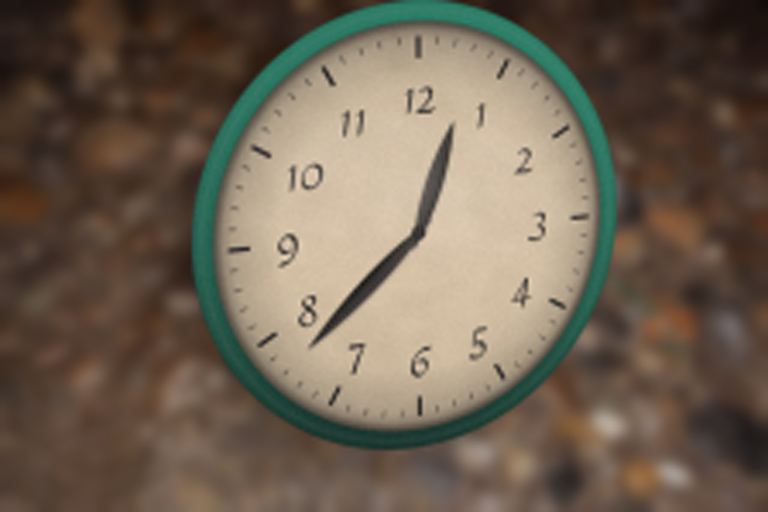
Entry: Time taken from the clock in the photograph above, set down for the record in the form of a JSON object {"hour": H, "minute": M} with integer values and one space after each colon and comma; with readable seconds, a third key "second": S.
{"hour": 12, "minute": 38}
